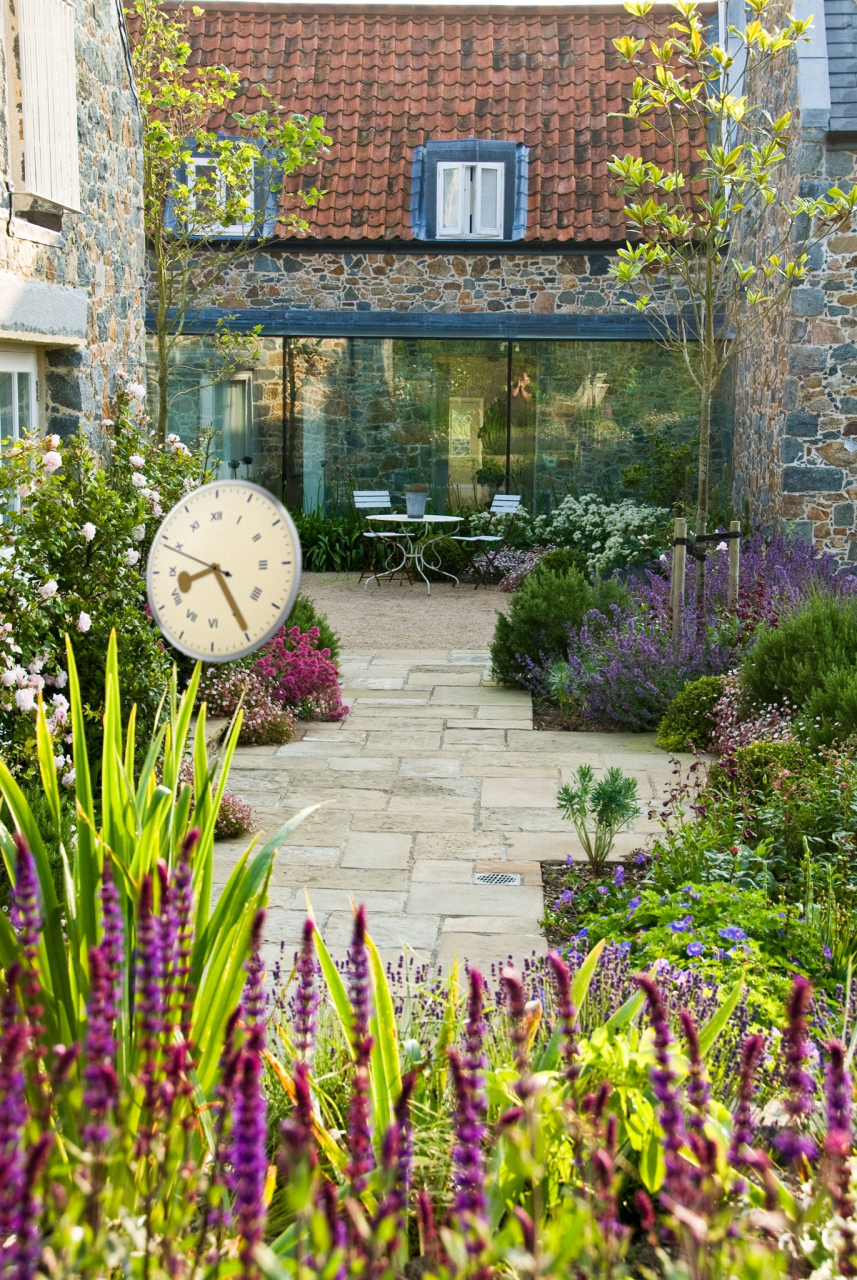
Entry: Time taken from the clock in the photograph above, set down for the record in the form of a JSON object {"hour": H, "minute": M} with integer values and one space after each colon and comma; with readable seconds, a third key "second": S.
{"hour": 8, "minute": 24, "second": 49}
